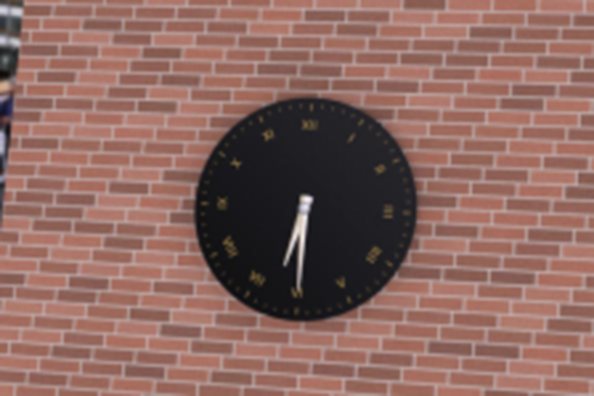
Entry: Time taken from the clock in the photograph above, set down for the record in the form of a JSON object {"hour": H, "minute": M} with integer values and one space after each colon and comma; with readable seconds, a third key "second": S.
{"hour": 6, "minute": 30}
